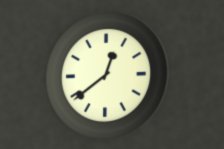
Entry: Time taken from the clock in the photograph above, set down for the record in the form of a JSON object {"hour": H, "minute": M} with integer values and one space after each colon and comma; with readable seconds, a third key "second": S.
{"hour": 12, "minute": 39}
